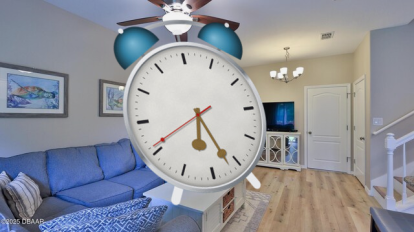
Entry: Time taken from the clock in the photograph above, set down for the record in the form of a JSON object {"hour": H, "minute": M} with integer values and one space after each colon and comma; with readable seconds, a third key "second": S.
{"hour": 6, "minute": 26, "second": 41}
